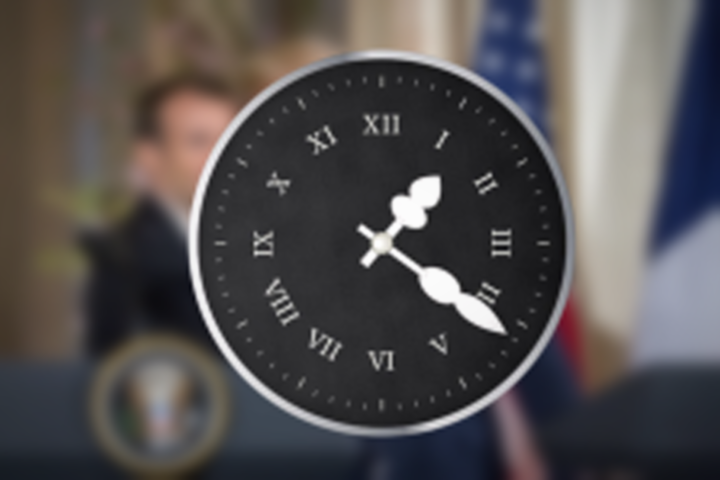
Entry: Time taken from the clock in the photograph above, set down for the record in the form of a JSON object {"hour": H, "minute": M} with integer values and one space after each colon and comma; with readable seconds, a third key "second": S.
{"hour": 1, "minute": 21}
